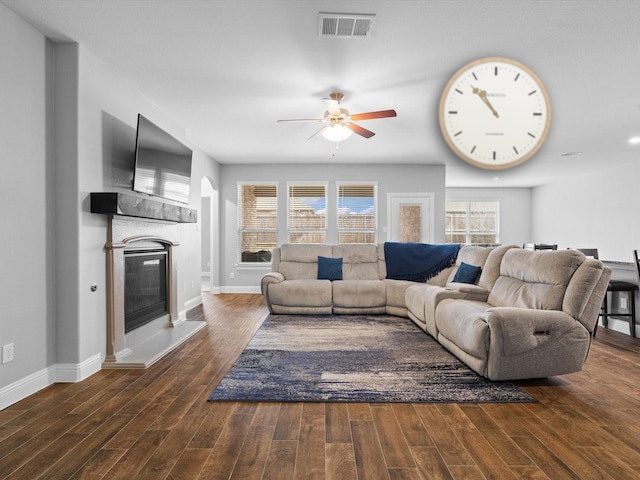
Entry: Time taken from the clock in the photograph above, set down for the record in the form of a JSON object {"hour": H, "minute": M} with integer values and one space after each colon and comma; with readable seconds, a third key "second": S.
{"hour": 10, "minute": 53}
